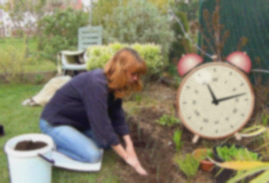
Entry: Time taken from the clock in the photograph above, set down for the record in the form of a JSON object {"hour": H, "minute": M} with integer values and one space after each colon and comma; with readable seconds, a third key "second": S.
{"hour": 11, "minute": 13}
